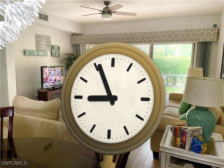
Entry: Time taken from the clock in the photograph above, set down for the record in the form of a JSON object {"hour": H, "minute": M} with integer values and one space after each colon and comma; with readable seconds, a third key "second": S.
{"hour": 8, "minute": 56}
